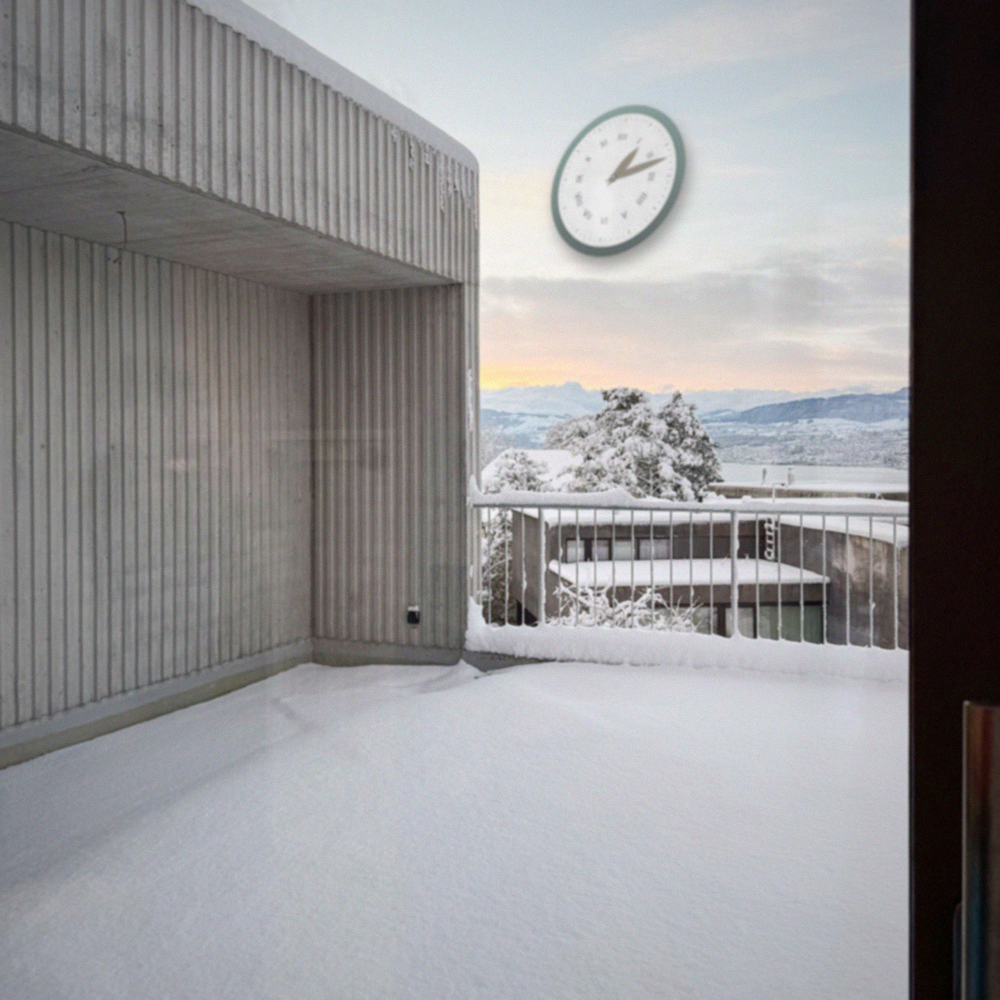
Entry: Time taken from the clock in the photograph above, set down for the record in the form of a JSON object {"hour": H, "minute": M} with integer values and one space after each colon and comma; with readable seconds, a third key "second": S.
{"hour": 1, "minute": 12}
